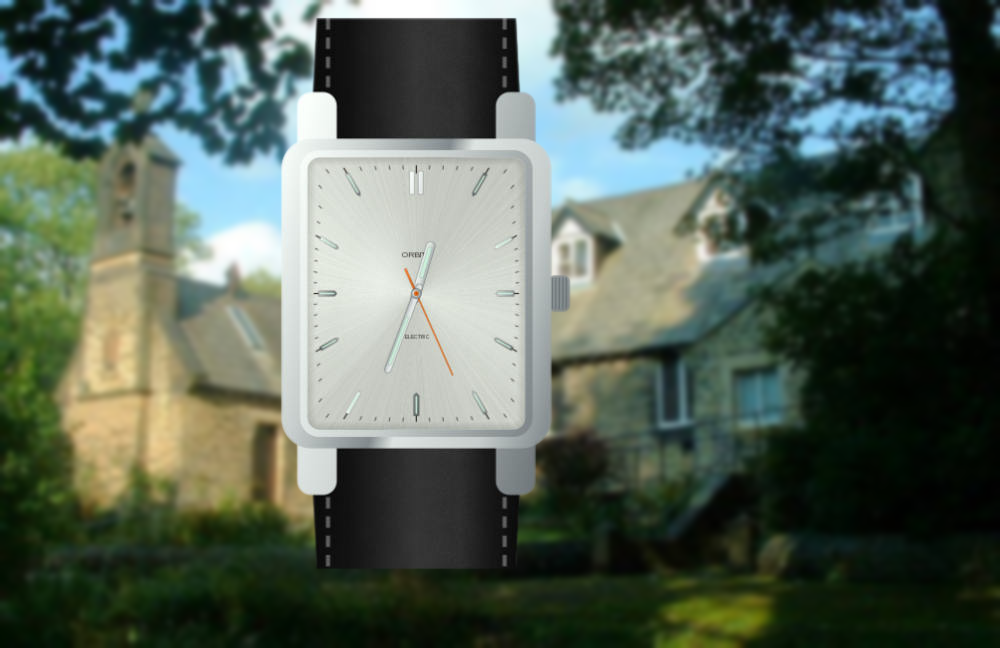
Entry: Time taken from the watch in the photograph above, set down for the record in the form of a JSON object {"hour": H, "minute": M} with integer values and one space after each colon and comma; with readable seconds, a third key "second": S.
{"hour": 12, "minute": 33, "second": 26}
